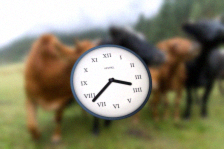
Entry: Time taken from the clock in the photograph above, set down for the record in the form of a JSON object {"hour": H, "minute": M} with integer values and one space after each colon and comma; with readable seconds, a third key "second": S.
{"hour": 3, "minute": 38}
